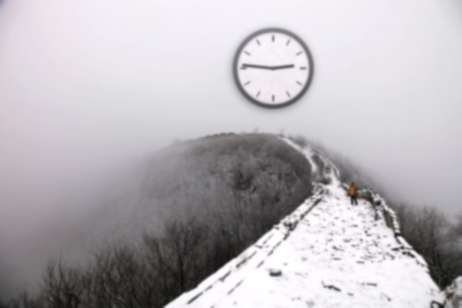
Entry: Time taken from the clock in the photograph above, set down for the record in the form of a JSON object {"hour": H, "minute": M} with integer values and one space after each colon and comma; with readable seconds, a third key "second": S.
{"hour": 2, "minute": 46}
